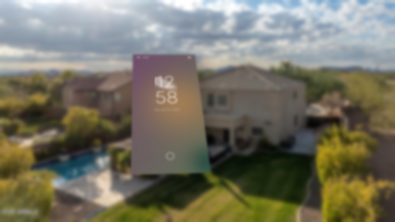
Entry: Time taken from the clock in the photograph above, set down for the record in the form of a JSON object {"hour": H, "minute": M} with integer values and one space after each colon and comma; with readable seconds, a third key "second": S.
{"hour": 12, "minute": 58}
